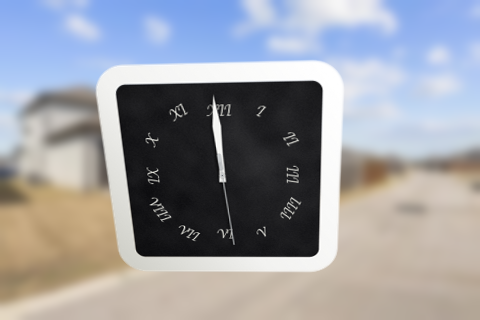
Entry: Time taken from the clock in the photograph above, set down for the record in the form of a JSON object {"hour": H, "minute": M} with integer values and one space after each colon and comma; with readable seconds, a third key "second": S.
{"hour": 11, "minute": 59, "second": 29}
